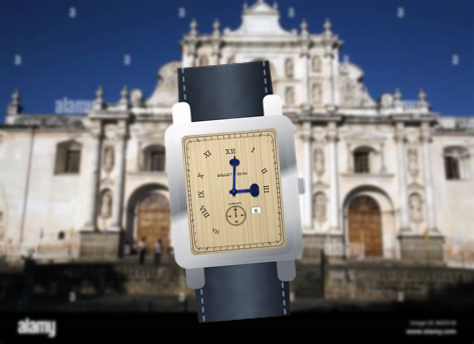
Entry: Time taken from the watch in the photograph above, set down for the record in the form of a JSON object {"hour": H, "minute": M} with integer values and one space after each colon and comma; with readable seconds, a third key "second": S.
{"hour": 3, "minute": 1}
